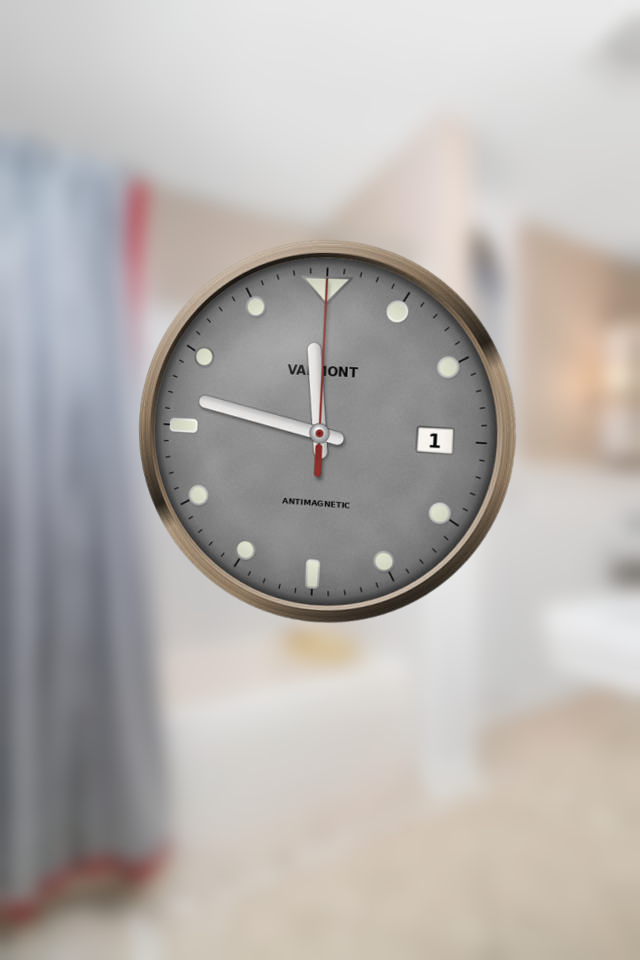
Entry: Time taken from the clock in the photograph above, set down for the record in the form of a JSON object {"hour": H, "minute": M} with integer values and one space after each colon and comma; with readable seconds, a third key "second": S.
{"hour": 11, "minute": 47, "second": 0}
